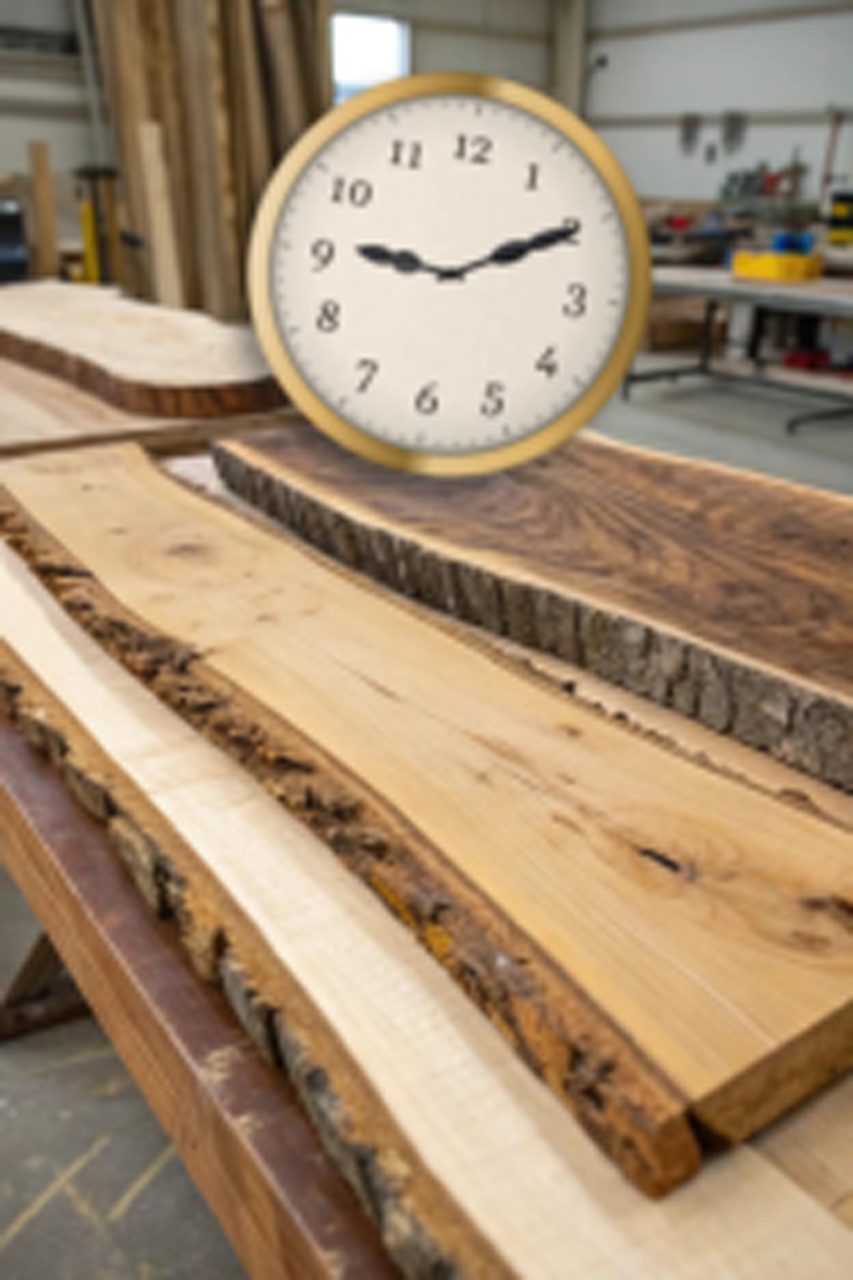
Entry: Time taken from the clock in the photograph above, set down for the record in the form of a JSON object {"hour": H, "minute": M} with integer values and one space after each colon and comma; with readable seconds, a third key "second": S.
{"hour": 9, "minute": 10}
